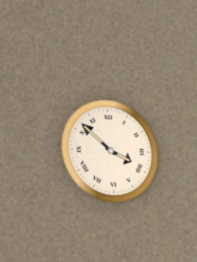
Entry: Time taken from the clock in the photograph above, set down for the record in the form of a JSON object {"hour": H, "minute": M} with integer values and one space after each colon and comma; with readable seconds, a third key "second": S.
{"hour": 3, "minute": 52}
